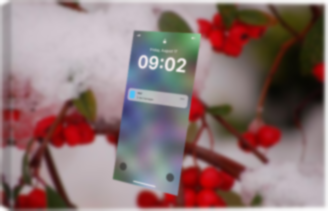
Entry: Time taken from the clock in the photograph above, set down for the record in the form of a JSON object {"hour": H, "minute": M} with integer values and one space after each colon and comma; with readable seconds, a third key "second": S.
{"hour": 9, "minute": 2}
